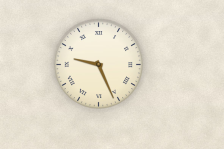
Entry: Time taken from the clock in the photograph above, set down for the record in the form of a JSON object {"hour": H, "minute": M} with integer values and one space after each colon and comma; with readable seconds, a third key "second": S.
{"hour": 9, "minute": 26}
